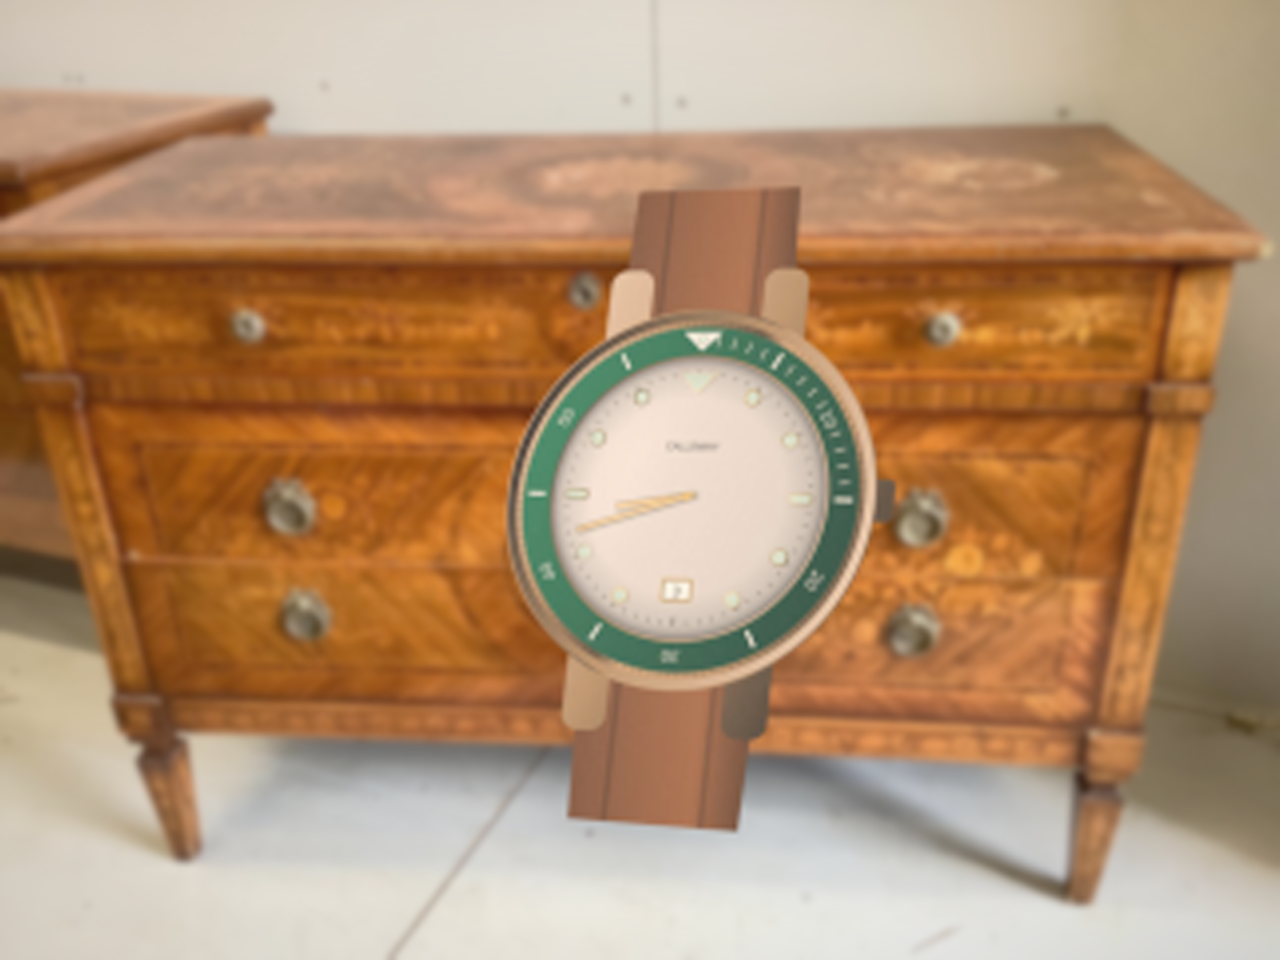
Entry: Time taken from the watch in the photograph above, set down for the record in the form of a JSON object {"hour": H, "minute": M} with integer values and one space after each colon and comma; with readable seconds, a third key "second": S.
{"hour": 8, "minute": 42}
